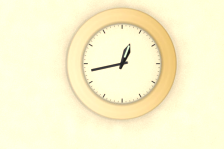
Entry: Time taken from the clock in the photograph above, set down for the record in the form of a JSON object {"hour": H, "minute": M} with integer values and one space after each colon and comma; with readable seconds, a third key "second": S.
{"hour": 12, "minute": 43}
